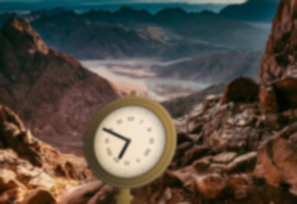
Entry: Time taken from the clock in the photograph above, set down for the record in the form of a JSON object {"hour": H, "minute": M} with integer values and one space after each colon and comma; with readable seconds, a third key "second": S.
{"hour": 6, "minute": 49}
